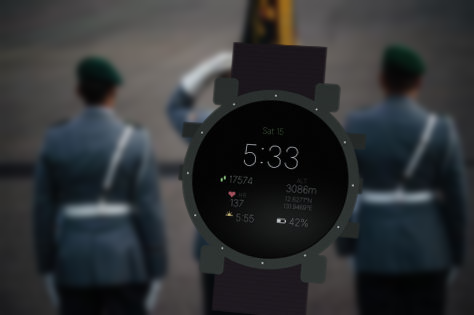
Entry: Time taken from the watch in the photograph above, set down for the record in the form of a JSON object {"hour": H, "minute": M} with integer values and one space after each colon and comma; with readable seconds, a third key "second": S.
{"hour": 5, "minute": 33}
